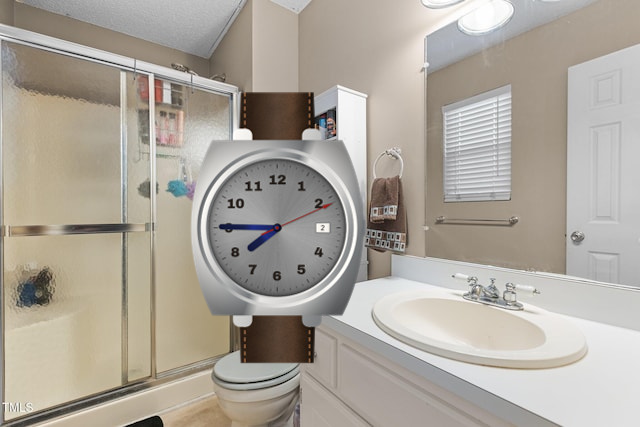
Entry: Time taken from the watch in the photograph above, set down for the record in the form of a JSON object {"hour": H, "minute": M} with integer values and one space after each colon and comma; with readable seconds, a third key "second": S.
{"hour": 7, "minute": 45, "second": 11}
